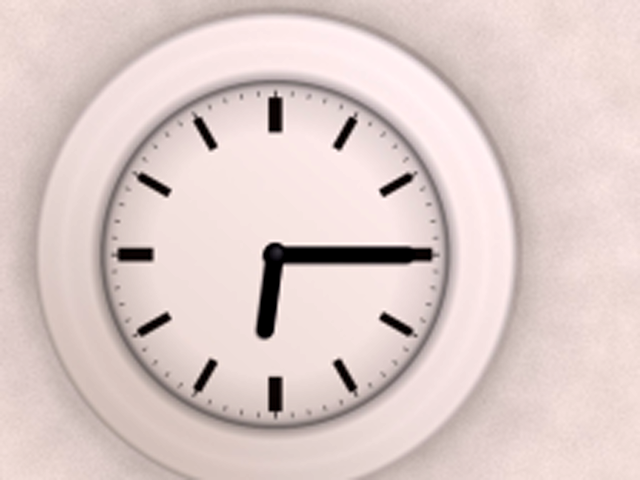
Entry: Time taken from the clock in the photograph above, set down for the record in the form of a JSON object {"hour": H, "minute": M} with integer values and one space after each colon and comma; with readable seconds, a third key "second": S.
{"hour": 6, "minute": 15}
